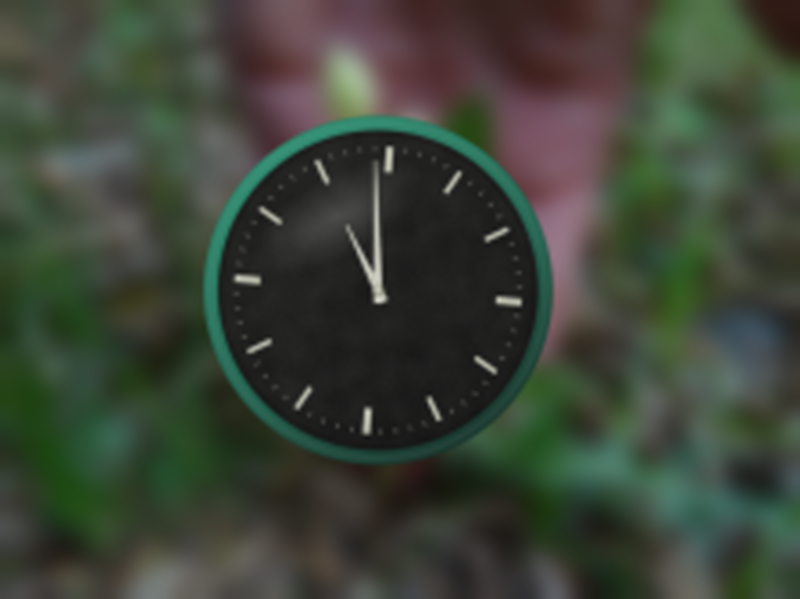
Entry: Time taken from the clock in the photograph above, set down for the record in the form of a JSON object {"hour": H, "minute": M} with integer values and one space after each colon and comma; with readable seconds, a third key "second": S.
{"hour": 10, "minute": 59}
